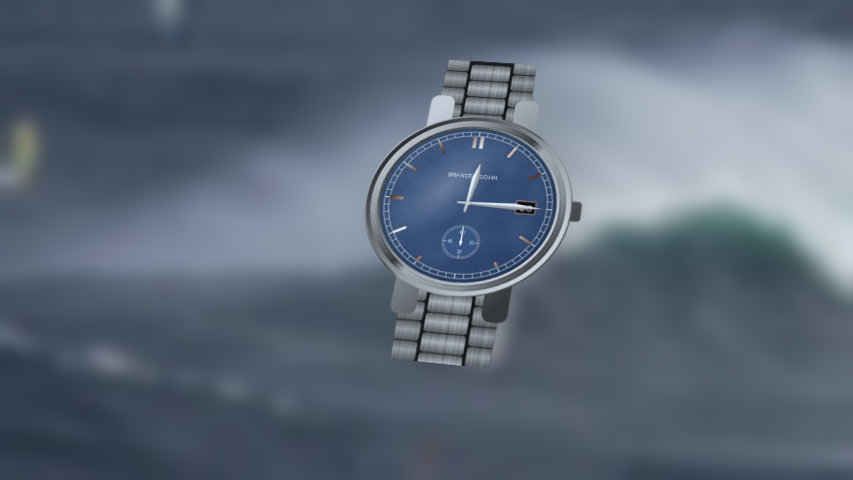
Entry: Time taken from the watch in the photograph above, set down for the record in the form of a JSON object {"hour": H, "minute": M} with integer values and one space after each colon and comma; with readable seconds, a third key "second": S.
{"hour": 12, "minute": 15}
